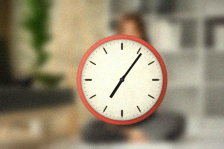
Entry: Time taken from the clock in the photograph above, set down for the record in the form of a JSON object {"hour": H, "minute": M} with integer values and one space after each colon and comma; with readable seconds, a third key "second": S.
{"hour": 7, "minute": 6}
